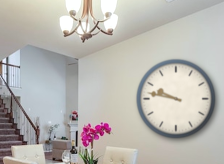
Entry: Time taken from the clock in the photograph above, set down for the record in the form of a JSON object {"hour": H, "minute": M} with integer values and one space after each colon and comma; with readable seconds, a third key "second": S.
{"hour": 9, "minute": 47}
